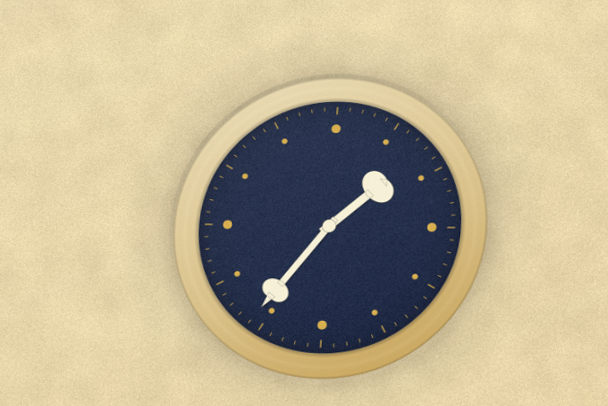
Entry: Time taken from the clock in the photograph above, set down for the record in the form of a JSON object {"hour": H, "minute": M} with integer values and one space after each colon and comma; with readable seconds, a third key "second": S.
{"hour": 1, "minute": 36}
